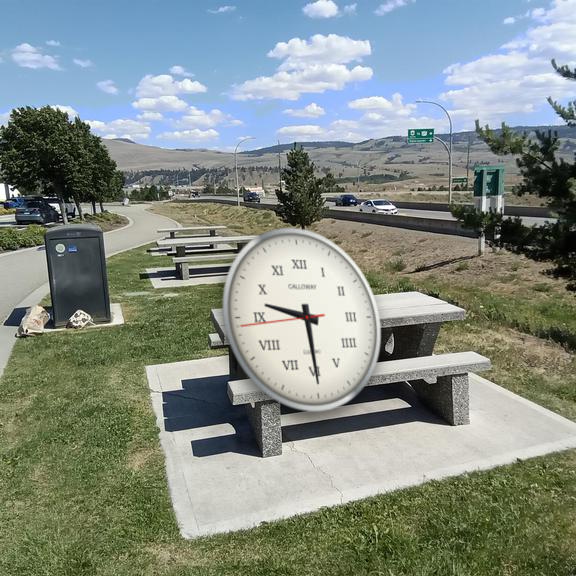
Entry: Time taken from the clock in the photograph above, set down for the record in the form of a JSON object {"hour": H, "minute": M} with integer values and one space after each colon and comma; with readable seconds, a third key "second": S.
{"hour": 9, "minute": 29, "second": 44}
